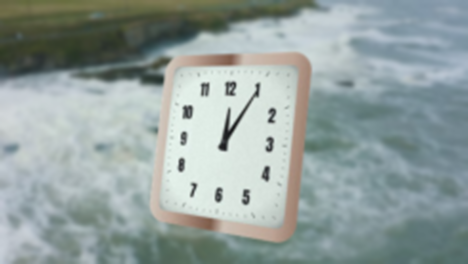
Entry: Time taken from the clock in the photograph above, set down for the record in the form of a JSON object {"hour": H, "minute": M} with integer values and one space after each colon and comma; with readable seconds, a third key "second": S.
{"hour": 12, "minute": 5}
